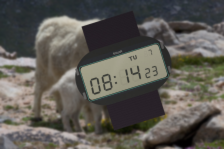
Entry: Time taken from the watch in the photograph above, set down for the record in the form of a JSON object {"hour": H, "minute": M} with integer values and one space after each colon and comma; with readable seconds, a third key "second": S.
{"hour": 8, "minute": 14, "second": 23}
